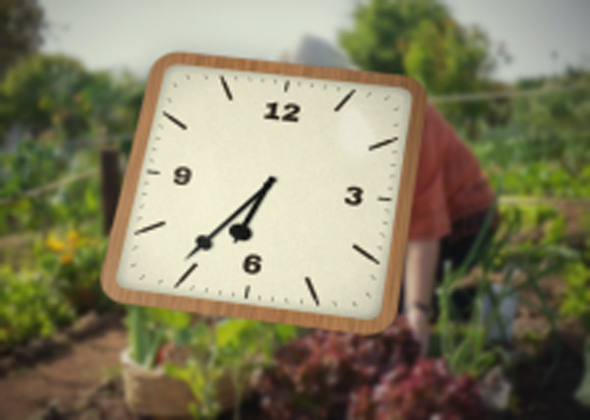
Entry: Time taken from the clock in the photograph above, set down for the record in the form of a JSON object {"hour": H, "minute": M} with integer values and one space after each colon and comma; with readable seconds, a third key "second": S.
{"hour": 6, "minute": 36}
